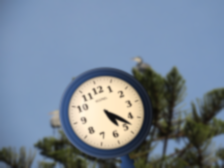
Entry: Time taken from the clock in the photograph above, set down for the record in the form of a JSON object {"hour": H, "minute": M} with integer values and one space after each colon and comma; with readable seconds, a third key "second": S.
{"hour": 5, "minute": 23}
